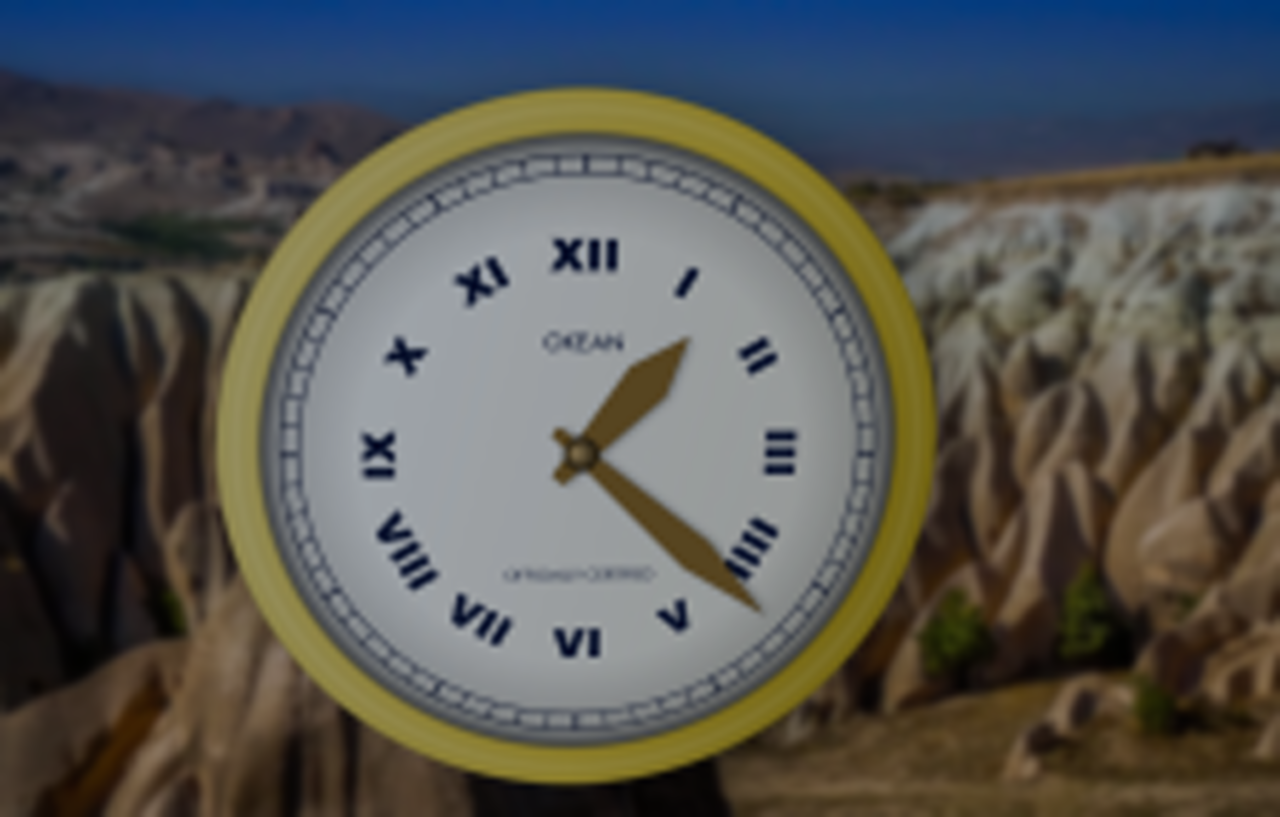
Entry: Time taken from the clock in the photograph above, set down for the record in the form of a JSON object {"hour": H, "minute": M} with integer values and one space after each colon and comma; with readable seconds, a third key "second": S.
{"hour": 1, "minute": 22}
